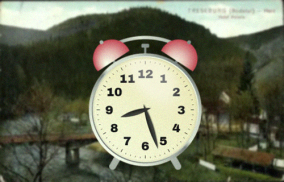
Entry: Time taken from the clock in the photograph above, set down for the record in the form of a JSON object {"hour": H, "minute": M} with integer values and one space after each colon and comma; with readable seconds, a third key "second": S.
{"hour": 8, "minute": 27}
